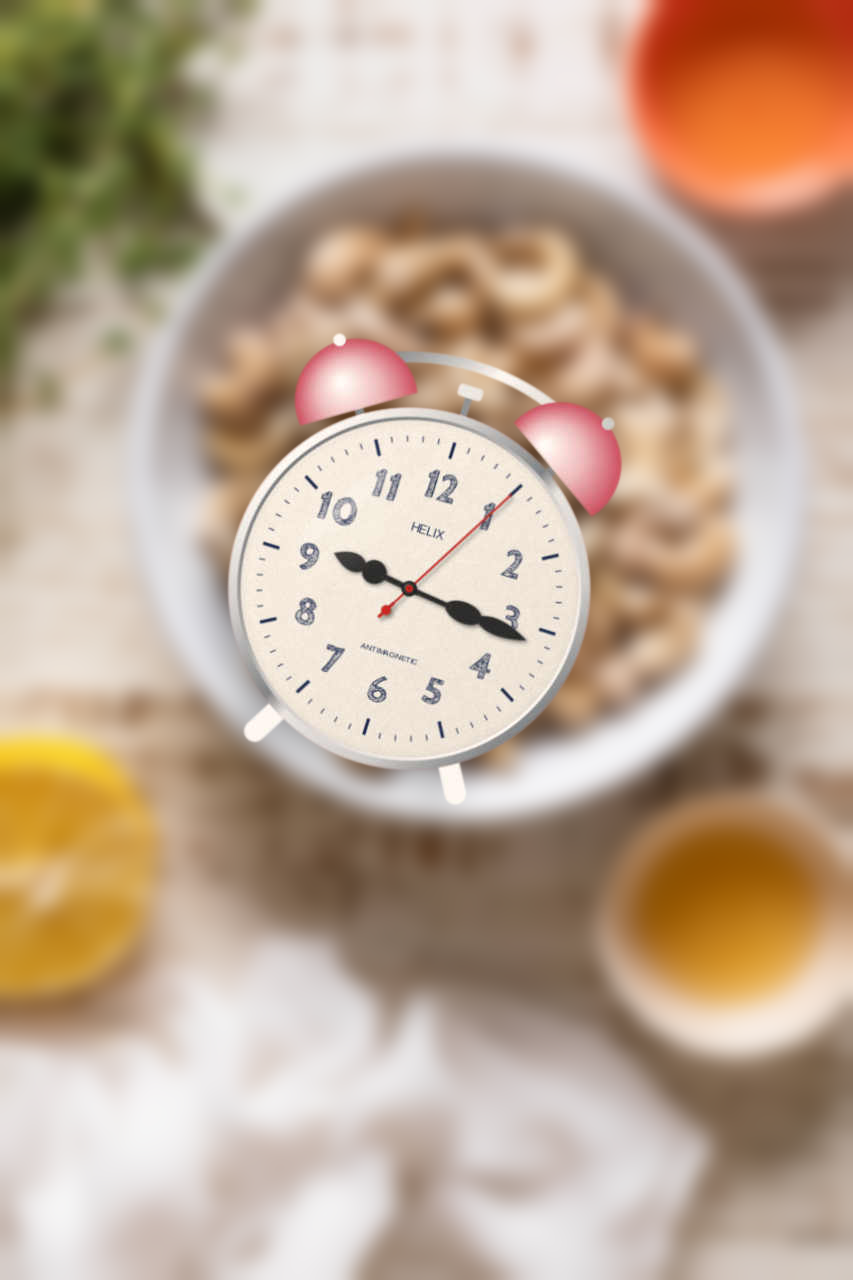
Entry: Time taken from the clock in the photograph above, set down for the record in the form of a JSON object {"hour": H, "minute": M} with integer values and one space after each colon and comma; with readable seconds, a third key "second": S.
{"hour": 9, "minute": 16, "second": 5}
